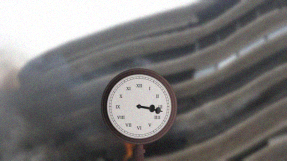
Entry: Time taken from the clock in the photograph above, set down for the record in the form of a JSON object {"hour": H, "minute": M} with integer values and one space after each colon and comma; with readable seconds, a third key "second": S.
{"hour": 3, "minute": 17}
